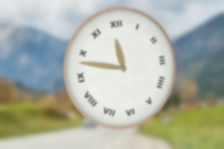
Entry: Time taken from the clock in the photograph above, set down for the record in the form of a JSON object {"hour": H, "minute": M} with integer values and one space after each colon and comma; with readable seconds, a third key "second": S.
{"hour": 11, "minute": 48}
